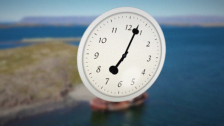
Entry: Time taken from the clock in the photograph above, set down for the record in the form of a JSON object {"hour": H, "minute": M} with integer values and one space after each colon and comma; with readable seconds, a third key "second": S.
{"hour": 7, "minute": 3}
